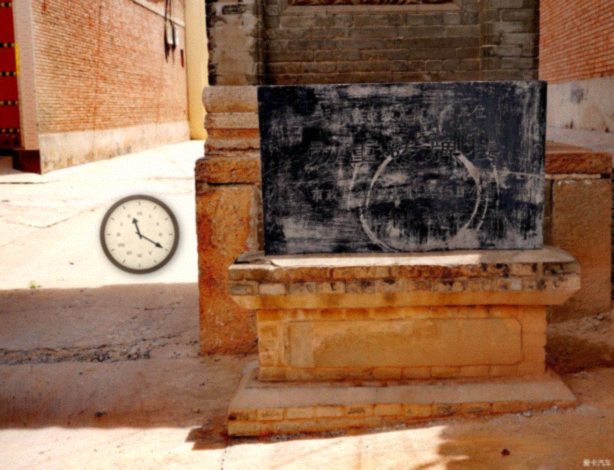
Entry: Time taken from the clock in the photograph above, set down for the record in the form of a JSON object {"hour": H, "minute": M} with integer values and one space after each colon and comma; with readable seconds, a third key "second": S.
{"hour": 11, "minute": 20}
